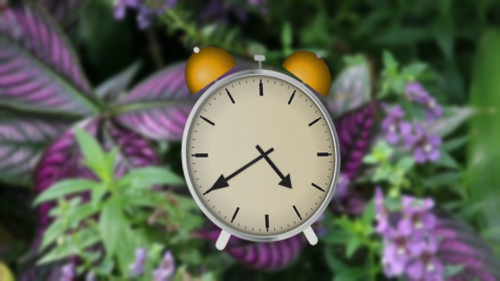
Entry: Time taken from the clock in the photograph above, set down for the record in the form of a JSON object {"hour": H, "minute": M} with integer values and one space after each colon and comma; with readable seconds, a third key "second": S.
{"hour": 4, "minute": 40}
